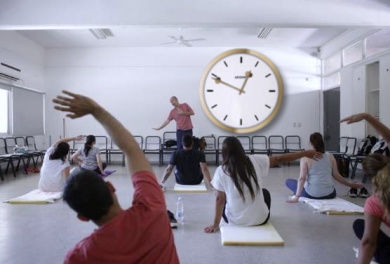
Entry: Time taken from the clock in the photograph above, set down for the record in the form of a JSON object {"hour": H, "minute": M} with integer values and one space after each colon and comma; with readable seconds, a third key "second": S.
{"hour": 12, "minute": 49}
